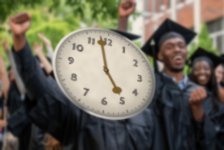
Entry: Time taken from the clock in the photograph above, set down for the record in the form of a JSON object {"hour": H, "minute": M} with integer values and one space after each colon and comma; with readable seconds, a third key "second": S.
{"hour": 4, "minute": 58}
